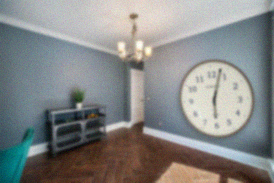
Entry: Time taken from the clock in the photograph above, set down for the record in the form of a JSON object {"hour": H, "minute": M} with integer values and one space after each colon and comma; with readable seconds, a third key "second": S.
{"hour": 6, "minute": 3}
